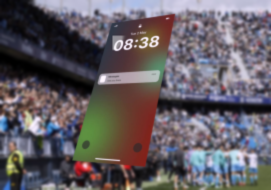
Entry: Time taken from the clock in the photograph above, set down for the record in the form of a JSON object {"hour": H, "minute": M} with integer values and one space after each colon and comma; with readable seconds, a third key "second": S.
{"hour": 8, "minute": 38}
